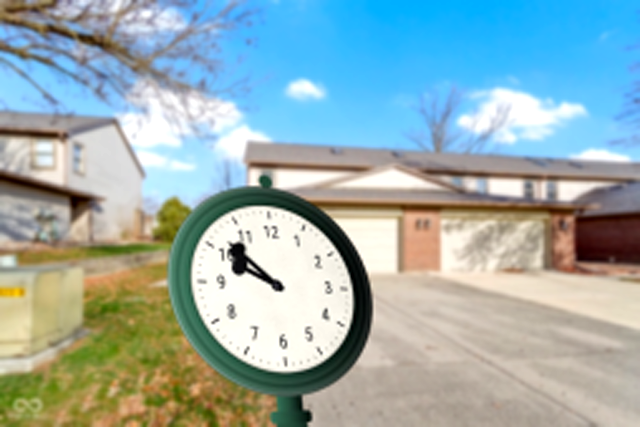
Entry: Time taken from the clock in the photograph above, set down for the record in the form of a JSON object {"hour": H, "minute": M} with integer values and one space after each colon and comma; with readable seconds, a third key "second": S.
{"hour": 9, "minute": 52}
